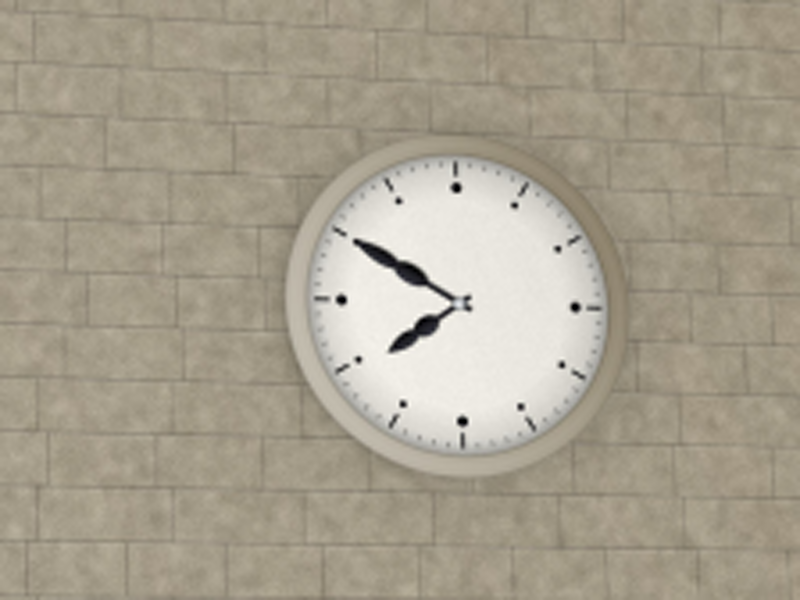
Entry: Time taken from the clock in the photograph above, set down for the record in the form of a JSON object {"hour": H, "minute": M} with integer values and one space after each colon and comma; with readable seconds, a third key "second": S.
{"hour": 7, "minute": 50}
